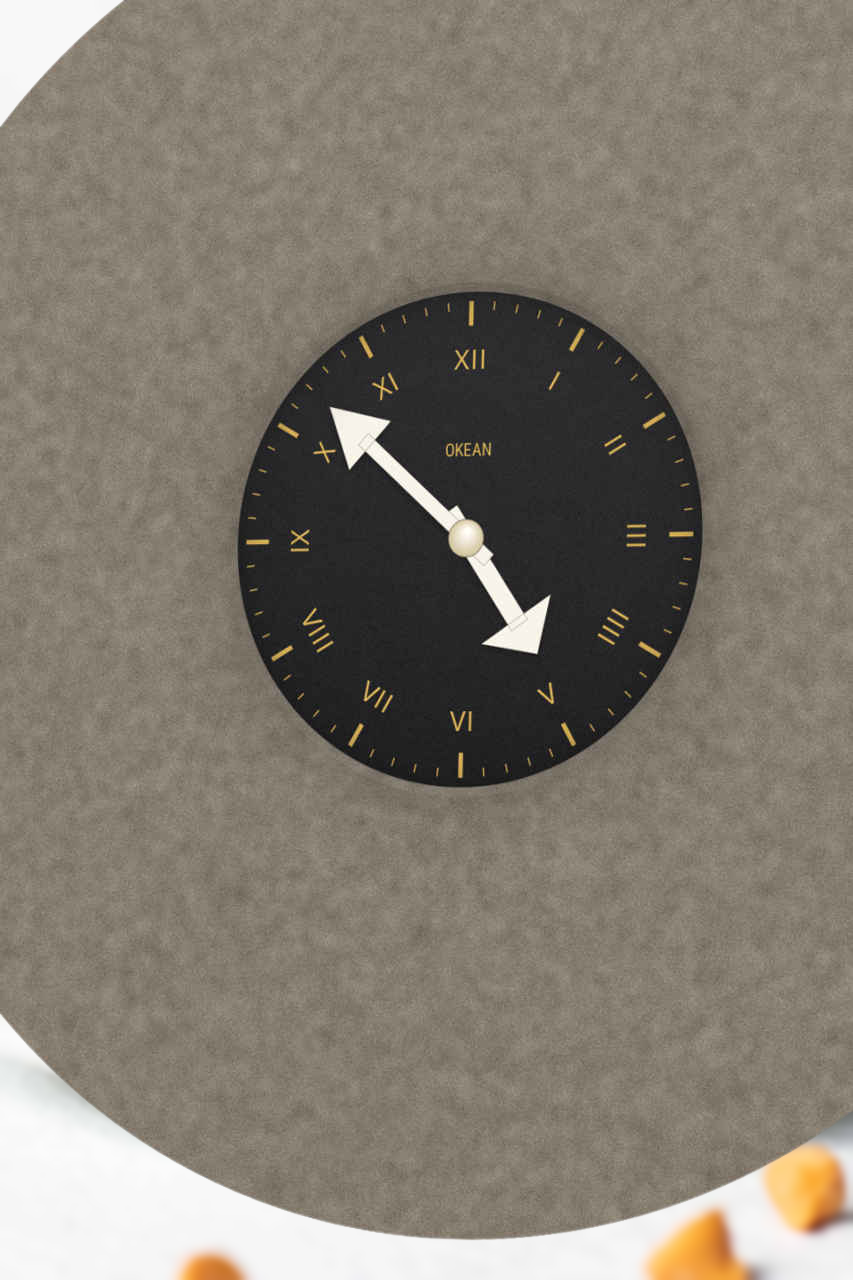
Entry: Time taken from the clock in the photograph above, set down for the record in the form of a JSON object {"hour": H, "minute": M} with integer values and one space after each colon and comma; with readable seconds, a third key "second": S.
{"hour": 4, "minute": 52}
